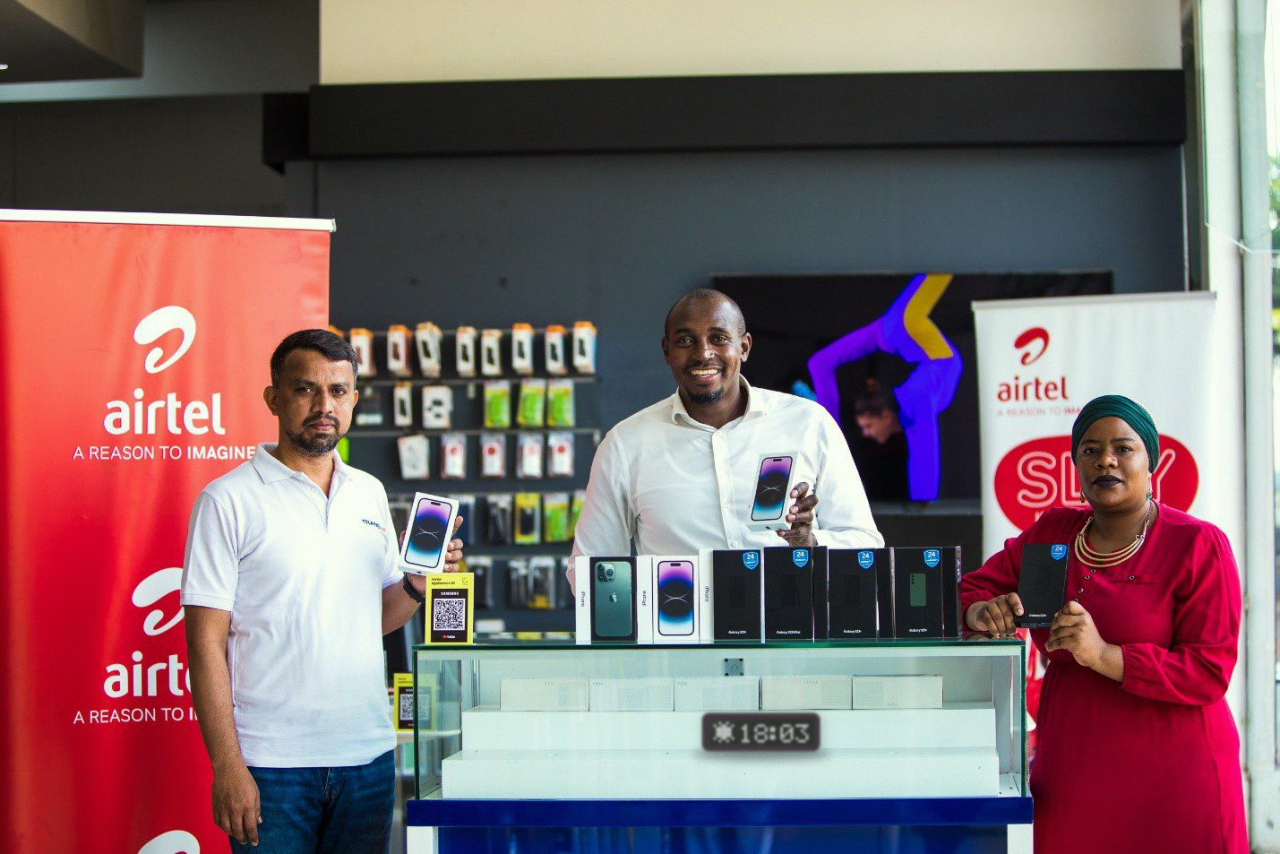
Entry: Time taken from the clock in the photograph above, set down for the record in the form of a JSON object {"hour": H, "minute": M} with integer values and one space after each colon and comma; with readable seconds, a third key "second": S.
{"hour": 18, "minute": 3}
